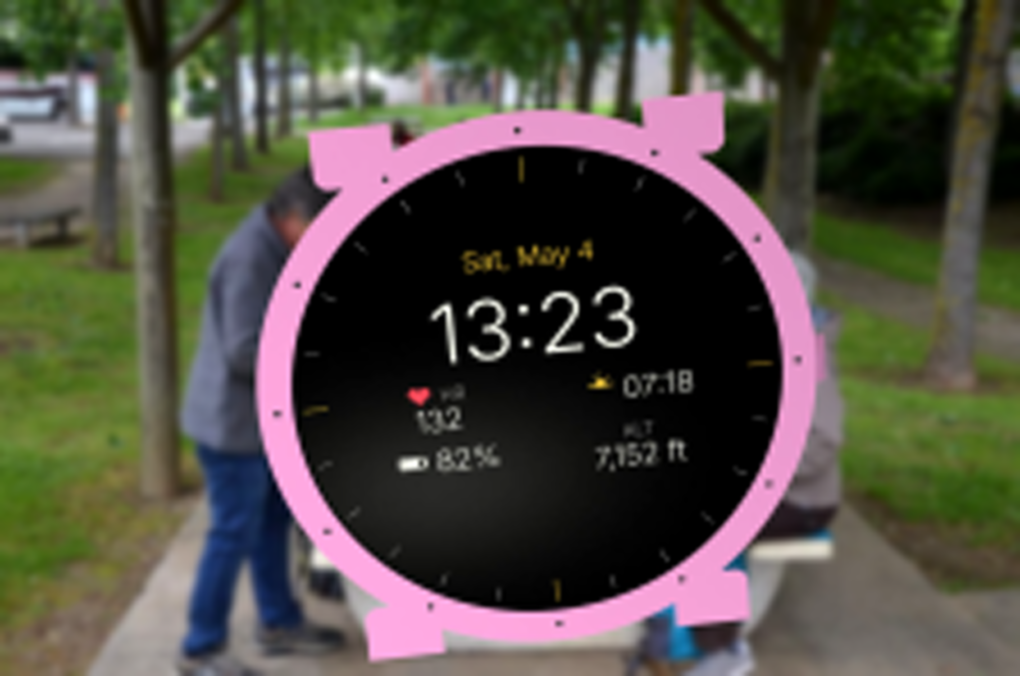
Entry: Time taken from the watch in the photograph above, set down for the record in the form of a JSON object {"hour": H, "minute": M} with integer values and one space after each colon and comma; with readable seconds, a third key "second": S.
{"hour": 13, "minute": 23}
